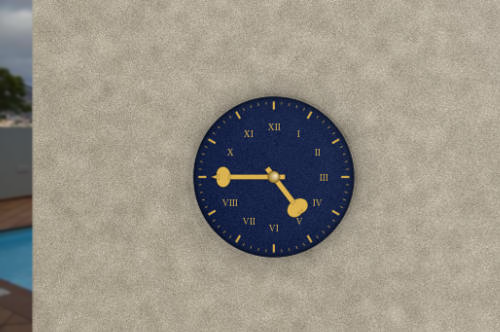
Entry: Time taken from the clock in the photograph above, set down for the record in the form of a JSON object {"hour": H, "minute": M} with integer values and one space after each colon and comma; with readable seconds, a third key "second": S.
{"hour": 4, "minute": 45}
